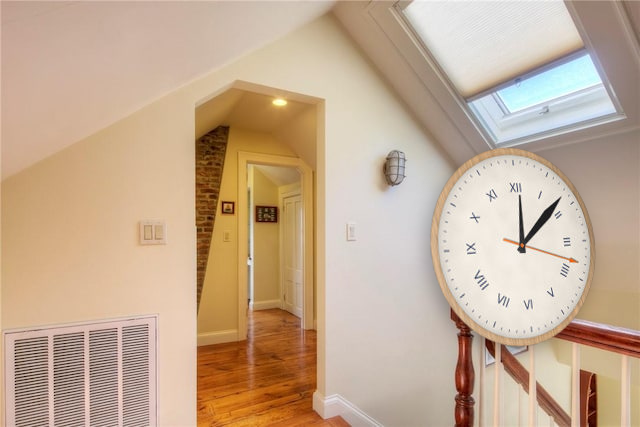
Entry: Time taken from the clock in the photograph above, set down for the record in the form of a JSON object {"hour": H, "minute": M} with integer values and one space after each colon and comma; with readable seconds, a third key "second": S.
{"hour": 12, "minute": 8, "second": 18}
